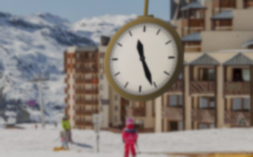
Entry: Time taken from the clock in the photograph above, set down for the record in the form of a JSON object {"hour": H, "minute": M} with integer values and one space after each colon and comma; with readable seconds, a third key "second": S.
{"hour": 11, "minute": 26}
